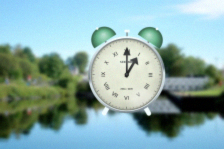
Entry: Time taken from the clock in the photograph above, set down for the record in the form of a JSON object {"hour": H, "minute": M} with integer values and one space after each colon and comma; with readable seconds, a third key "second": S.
{"hour": 1, "minute": 0}
